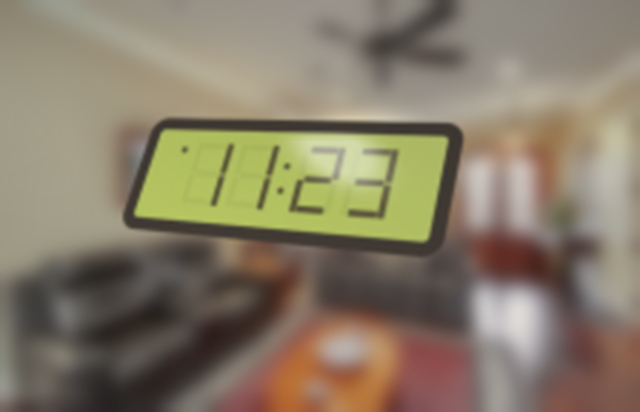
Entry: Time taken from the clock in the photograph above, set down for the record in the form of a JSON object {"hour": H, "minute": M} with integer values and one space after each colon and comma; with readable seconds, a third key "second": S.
{"hour": 11, "minute": 23}
